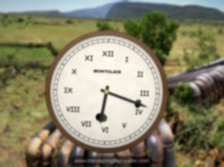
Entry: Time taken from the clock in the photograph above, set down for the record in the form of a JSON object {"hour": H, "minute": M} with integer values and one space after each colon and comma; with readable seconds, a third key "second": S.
{"hour": 6, "minute": 18}
